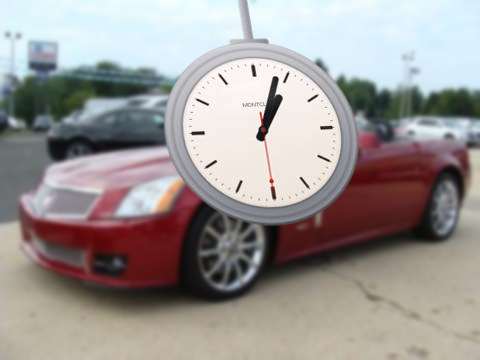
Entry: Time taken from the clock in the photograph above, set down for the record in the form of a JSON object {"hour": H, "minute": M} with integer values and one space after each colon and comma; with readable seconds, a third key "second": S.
{"hour": 1, "minute": 3, "second": 30}
